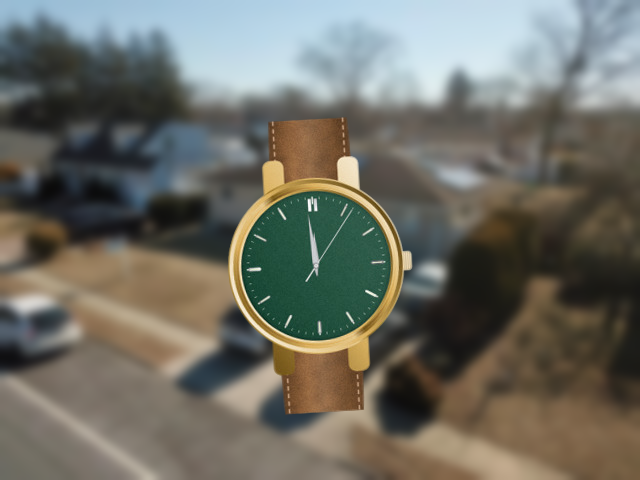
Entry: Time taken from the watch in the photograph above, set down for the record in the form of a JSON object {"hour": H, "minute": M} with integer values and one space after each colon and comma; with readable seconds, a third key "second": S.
{"hour": 11, "minute": 59, "second": 6}
